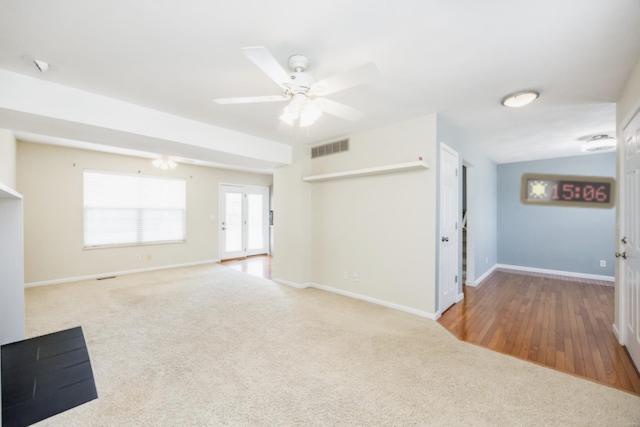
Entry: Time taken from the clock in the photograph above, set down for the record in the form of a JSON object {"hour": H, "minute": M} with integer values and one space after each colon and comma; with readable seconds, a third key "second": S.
{"hour": 15, "minute": 6}
